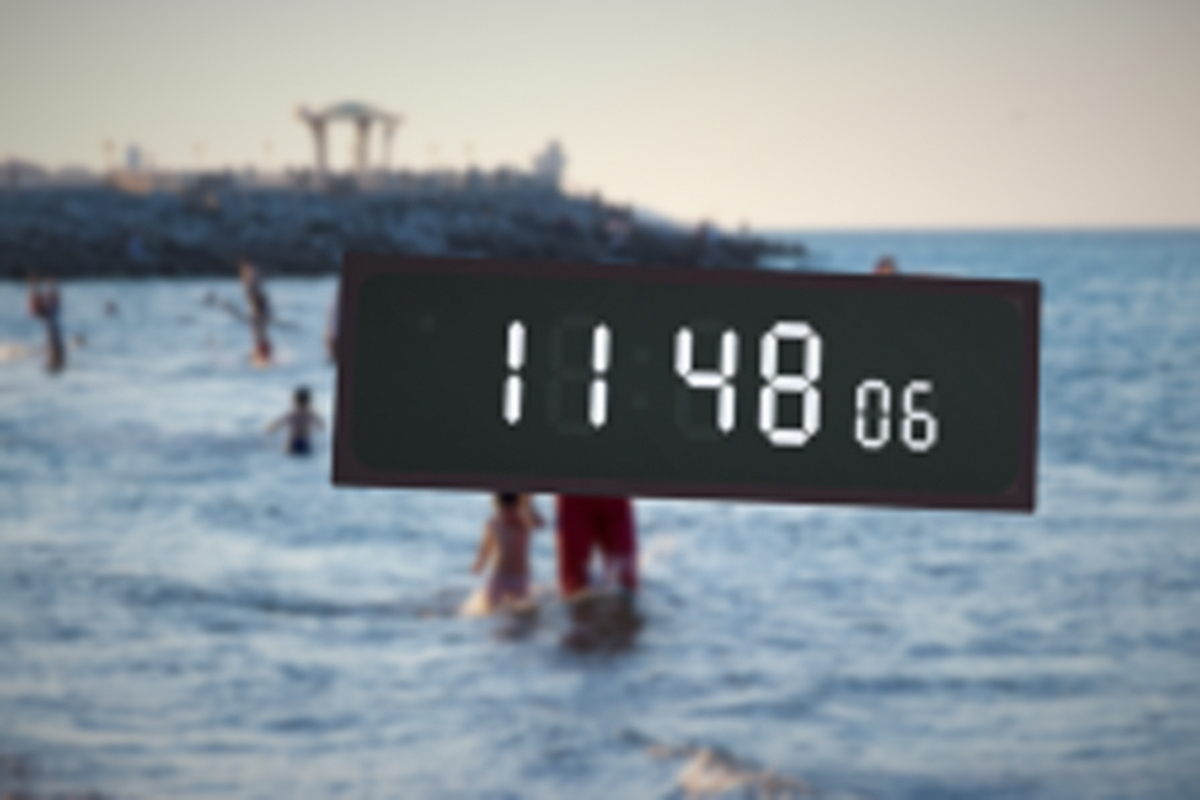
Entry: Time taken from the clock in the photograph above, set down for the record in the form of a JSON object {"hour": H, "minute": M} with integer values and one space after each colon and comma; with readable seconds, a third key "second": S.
{"hour": 11, "minute": 48, "second": 6}
